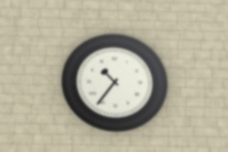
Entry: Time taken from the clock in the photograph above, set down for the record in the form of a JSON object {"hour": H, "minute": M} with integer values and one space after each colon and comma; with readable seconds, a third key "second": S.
{"hour": 10, "minute": 36}
